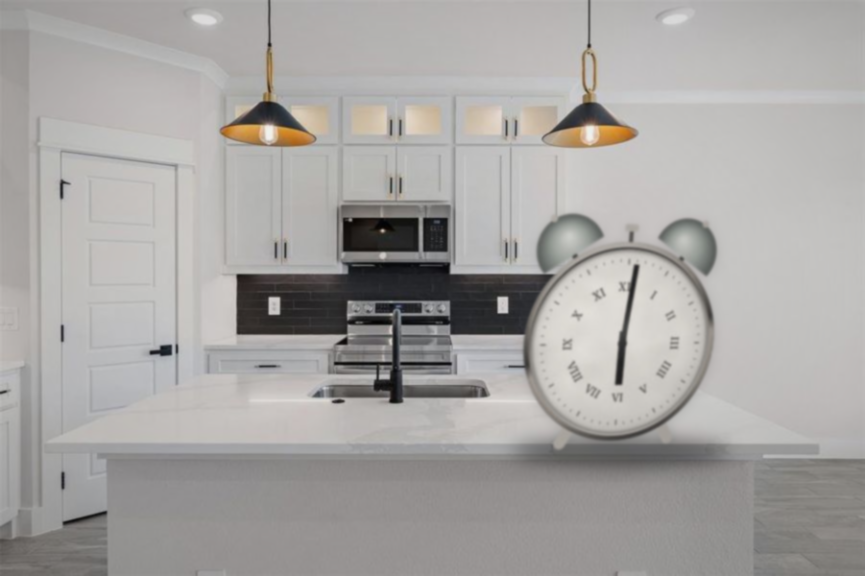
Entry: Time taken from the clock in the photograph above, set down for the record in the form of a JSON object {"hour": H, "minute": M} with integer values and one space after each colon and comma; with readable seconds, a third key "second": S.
{"hour": 6, "minute": 1}
